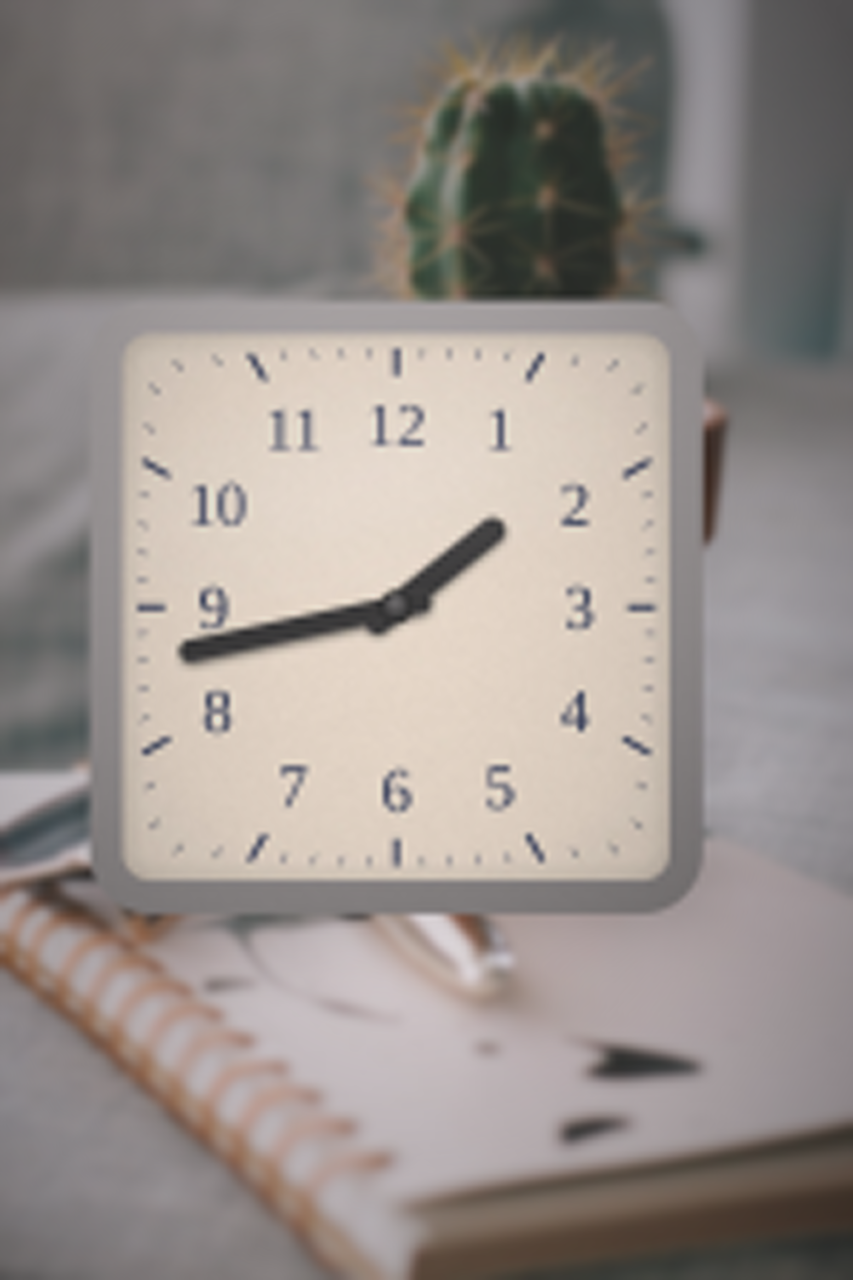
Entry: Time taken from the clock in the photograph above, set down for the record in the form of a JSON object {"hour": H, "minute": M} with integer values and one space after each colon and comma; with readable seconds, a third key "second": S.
{"hour": 1, "minute": 43}
